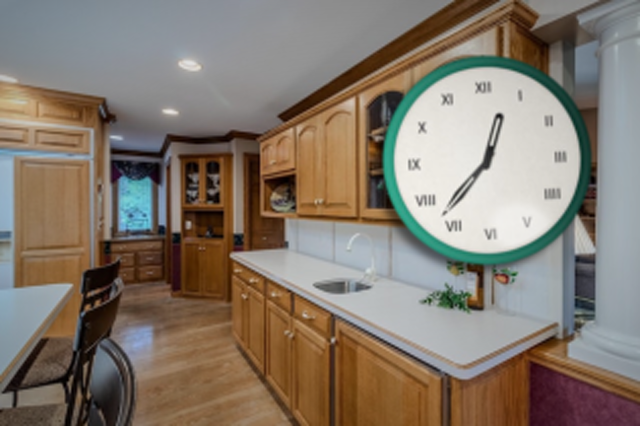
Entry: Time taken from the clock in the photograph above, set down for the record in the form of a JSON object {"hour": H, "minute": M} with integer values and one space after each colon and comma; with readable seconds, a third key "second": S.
{"hour": 12, "minute": 37}
